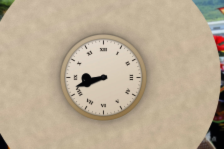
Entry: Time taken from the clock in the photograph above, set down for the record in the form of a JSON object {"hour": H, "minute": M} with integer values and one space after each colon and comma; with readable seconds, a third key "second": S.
{"hour": 8, "minute": 42}
